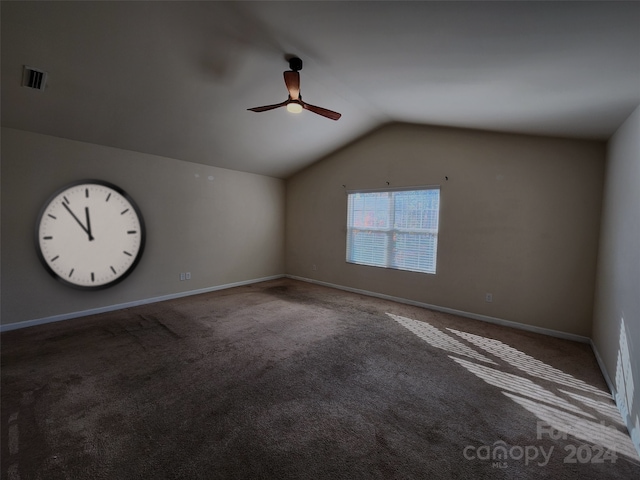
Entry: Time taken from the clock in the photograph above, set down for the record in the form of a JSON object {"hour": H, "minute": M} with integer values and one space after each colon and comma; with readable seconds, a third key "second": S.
{"hour": 11, "minute": 54}
